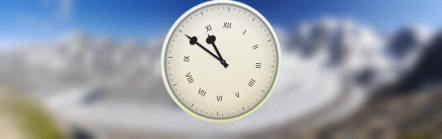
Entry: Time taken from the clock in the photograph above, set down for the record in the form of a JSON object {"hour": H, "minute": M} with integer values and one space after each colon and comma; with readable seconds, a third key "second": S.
{"hour": 10, "minute": 50}
